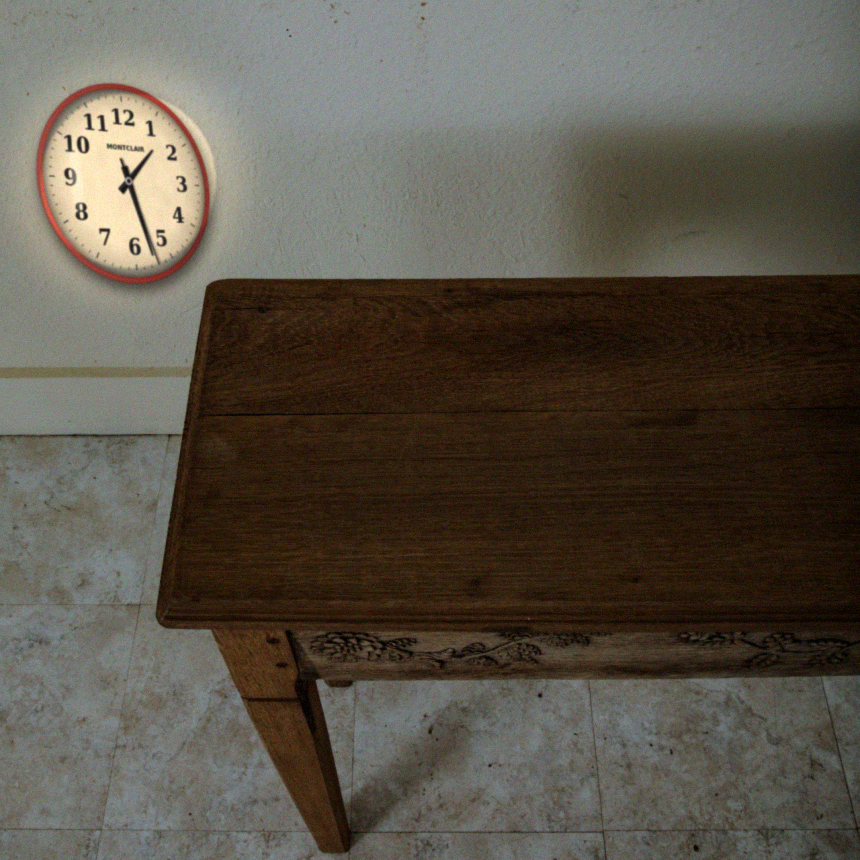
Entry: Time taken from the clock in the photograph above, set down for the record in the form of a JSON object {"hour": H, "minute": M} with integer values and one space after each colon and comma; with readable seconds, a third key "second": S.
{"hour": 1, "minute": 27, "second": 27}
